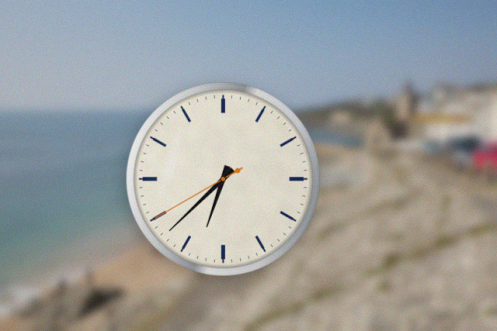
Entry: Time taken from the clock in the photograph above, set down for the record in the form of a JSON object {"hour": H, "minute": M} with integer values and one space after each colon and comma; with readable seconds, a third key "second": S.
{"hour": 6, "minute": 37, "second": 40}
